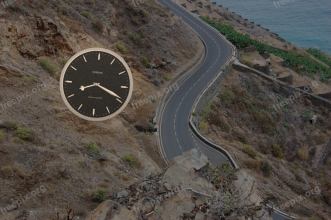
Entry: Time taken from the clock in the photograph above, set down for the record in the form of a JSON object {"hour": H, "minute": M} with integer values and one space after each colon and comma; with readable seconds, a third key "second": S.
{"hour": 8, "minute": 19}
